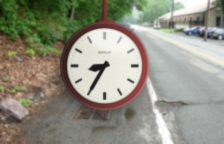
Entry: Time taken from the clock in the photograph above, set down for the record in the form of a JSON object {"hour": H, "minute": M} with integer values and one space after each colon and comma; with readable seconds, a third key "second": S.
{"hour": 8, "minute": 35}
